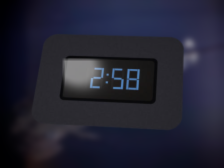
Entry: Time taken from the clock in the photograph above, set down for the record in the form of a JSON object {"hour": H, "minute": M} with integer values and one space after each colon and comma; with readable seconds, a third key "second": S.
{"hour": 2, "minute": 58}
